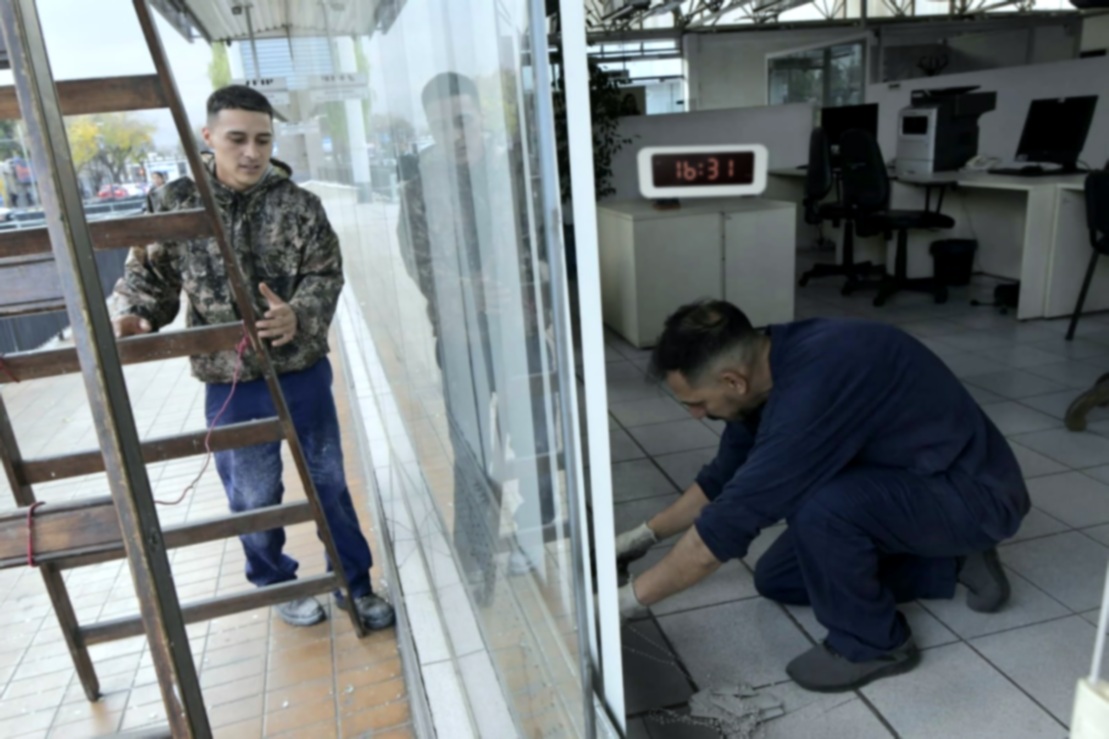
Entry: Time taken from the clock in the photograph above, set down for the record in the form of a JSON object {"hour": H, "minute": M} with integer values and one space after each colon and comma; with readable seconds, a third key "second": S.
{"hour": 16, "minute": 31}
